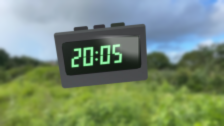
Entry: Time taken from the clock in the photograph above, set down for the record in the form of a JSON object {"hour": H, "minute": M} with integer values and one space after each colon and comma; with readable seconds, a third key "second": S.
{"hour": 20, "minute": 5}
